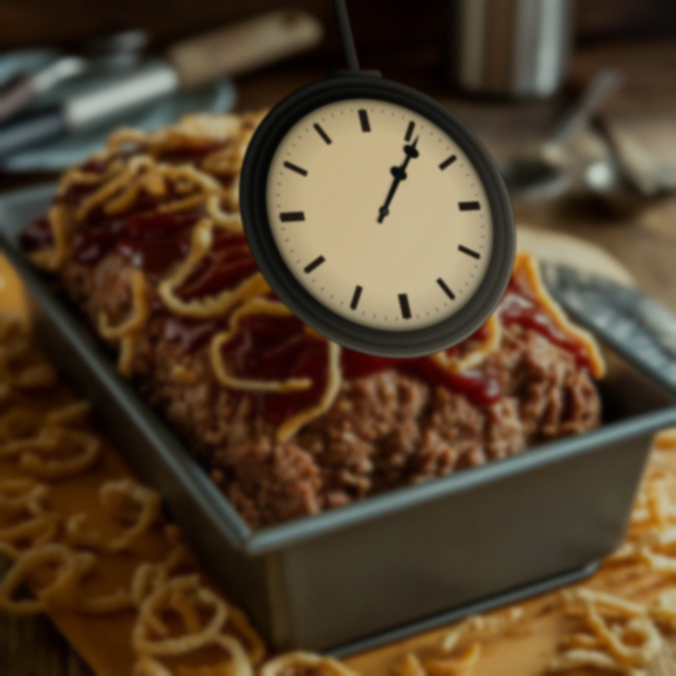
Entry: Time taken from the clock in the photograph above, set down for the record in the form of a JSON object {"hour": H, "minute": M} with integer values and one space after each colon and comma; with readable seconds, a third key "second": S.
{"hour": 1, "minute": 6}
